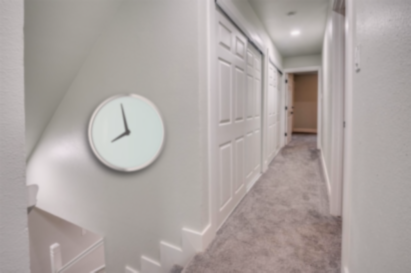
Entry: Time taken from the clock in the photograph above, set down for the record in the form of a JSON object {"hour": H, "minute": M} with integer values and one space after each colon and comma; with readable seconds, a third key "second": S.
{"hour": 7, "minute": 58}
